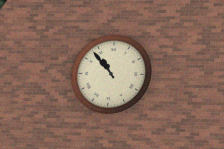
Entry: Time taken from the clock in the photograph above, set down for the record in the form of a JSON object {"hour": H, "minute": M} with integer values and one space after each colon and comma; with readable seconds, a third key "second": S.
{"hour": 10, "minute": 53}
